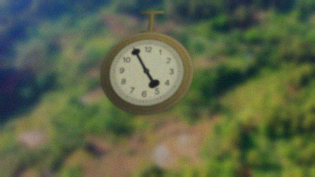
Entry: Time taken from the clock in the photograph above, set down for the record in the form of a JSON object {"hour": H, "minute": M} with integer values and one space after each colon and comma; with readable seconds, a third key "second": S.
{"hour": 4, "minute": 55}
